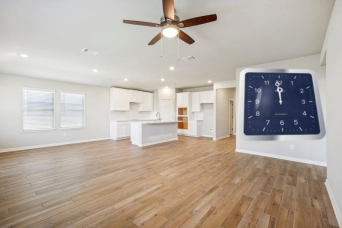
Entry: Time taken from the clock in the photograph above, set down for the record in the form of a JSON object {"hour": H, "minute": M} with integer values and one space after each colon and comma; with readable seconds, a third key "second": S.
{"hour": 11, "minute": 59}
